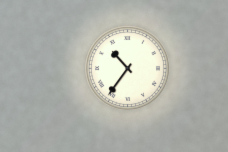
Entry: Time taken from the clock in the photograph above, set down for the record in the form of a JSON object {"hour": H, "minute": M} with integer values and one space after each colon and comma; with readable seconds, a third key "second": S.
{"hour": 10, "minute": 36}
